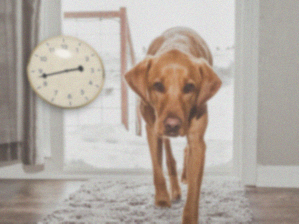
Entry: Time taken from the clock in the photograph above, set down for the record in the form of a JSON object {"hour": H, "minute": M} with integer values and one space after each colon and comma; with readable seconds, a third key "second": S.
{"hour": 2, "minute": 43}
